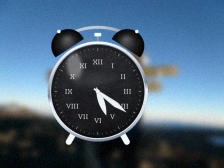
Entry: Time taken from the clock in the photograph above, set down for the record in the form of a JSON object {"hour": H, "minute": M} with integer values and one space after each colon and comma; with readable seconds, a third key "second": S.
{"hour": 5, "minute": 21}
